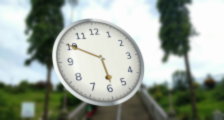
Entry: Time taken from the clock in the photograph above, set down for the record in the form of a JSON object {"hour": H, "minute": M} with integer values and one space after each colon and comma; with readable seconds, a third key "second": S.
{"hour": 5, "minute": 50}
